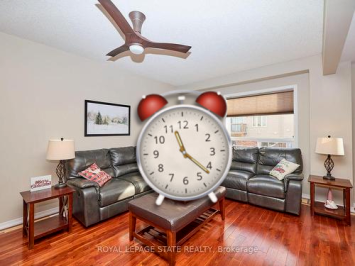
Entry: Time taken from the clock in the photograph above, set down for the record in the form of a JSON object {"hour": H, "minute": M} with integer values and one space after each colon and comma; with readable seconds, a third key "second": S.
{"hour": 11, "minute": 22}
